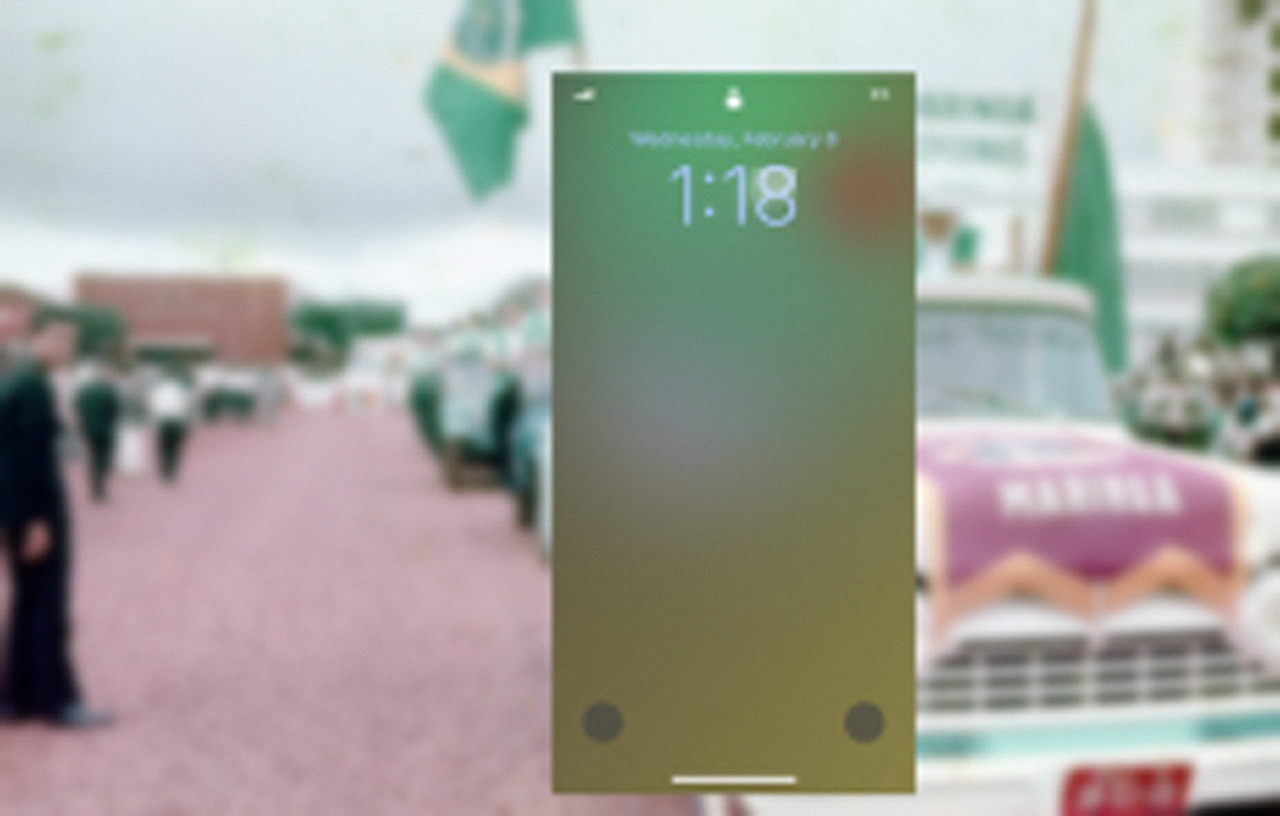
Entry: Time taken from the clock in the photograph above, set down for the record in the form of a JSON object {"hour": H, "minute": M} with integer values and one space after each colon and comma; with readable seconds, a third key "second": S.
{"hour": 1, "minute": 18}
